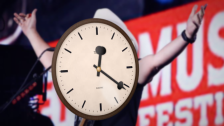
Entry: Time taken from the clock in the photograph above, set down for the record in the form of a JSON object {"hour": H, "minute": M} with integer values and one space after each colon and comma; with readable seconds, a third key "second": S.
{"hour": 12, "minute": 21}
